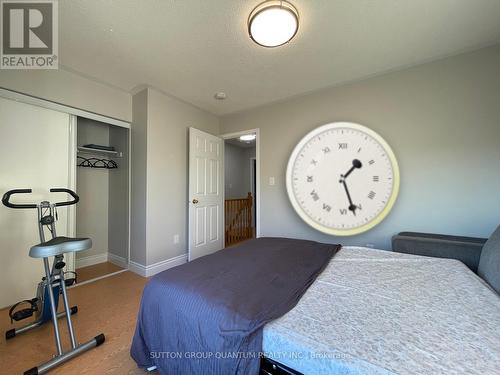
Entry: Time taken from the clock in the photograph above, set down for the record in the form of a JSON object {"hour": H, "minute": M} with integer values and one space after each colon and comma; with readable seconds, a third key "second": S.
{"hour": 1, "minute": 27}
